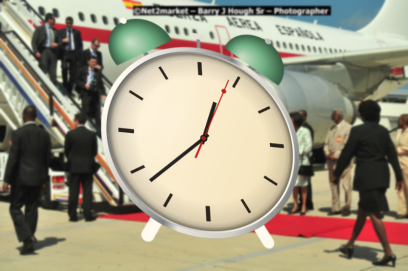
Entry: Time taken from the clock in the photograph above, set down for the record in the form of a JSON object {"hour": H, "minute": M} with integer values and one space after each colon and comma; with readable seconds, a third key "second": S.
{"hour": 12, "minute": 38, "second": 4}
